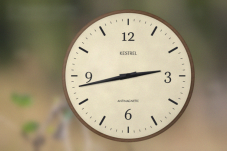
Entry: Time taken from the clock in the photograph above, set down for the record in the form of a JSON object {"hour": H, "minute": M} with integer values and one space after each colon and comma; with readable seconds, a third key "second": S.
{"hour": 2, "minute": 43}
